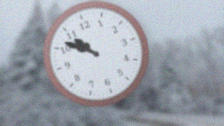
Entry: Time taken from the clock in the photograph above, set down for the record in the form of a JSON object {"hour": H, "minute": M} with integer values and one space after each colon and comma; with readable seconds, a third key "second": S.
{"hour": 10, "minute": 52}
